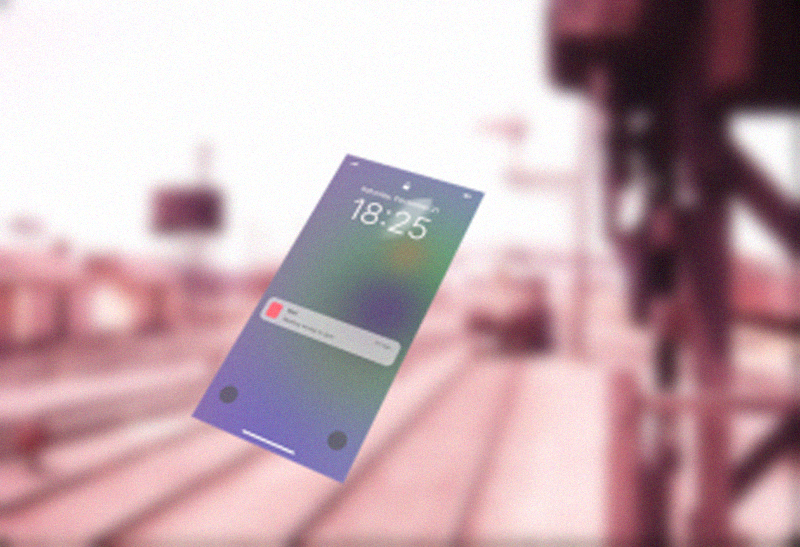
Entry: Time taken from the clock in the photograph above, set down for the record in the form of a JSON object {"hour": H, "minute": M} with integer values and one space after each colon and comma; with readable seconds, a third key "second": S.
{"hour": 18, "minute": 25}
